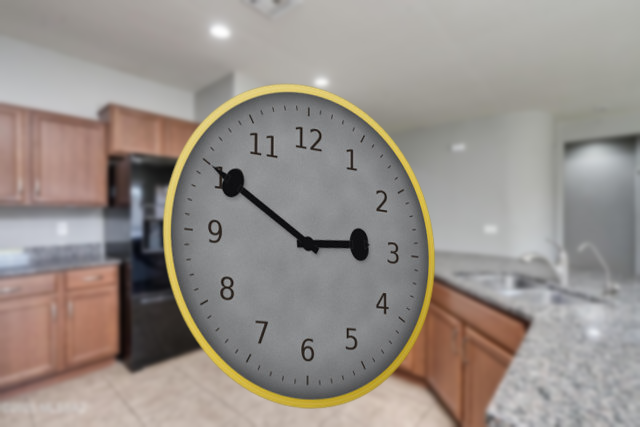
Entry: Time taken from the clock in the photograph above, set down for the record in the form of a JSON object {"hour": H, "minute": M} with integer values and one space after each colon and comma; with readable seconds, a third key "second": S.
{"hour": 2, "minute": 50}
